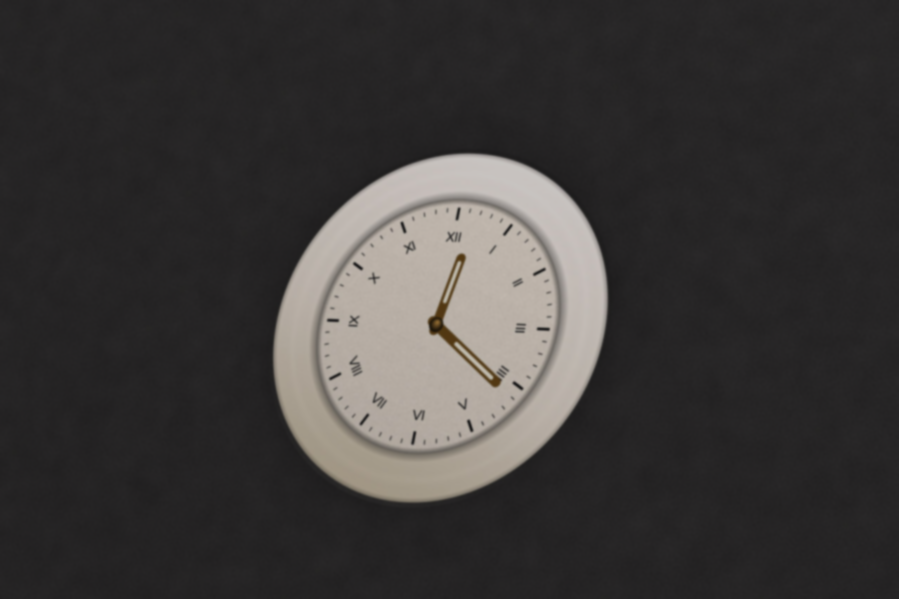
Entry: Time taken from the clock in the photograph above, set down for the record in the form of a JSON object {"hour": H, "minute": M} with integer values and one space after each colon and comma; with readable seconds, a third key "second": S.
{"hour": 12, "minute": 21}
